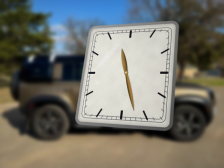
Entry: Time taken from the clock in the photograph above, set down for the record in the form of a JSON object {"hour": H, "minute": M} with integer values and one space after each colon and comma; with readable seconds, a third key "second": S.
{"hour": 11, "minute": 27}
